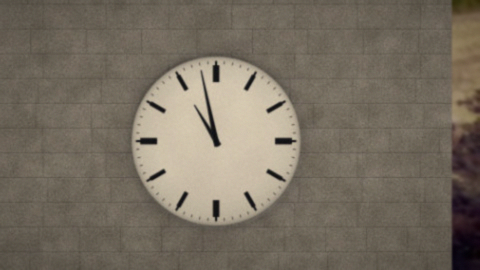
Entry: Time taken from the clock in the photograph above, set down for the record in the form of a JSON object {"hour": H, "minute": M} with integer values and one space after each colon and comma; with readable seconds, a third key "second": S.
{"hour": 10, "minute": 58}
